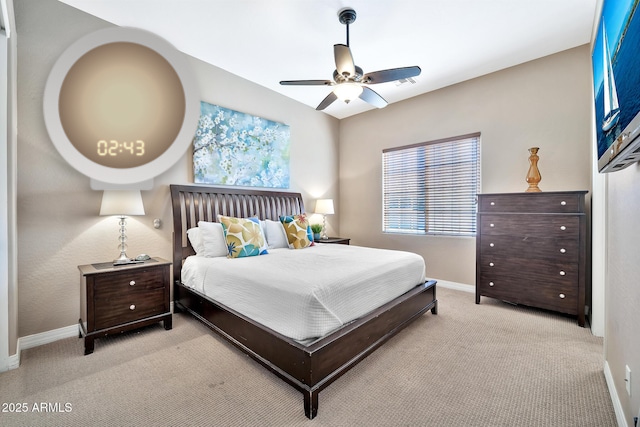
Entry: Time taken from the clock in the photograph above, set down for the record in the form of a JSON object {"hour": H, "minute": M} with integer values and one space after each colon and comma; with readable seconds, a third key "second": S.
{"hour": 2, "minute": 43}
